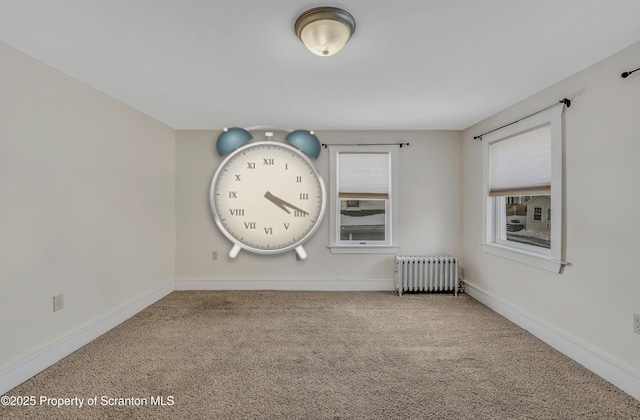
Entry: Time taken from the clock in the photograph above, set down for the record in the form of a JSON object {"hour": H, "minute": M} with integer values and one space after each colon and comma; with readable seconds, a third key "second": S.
{"hour": 4, "minute": 19}
